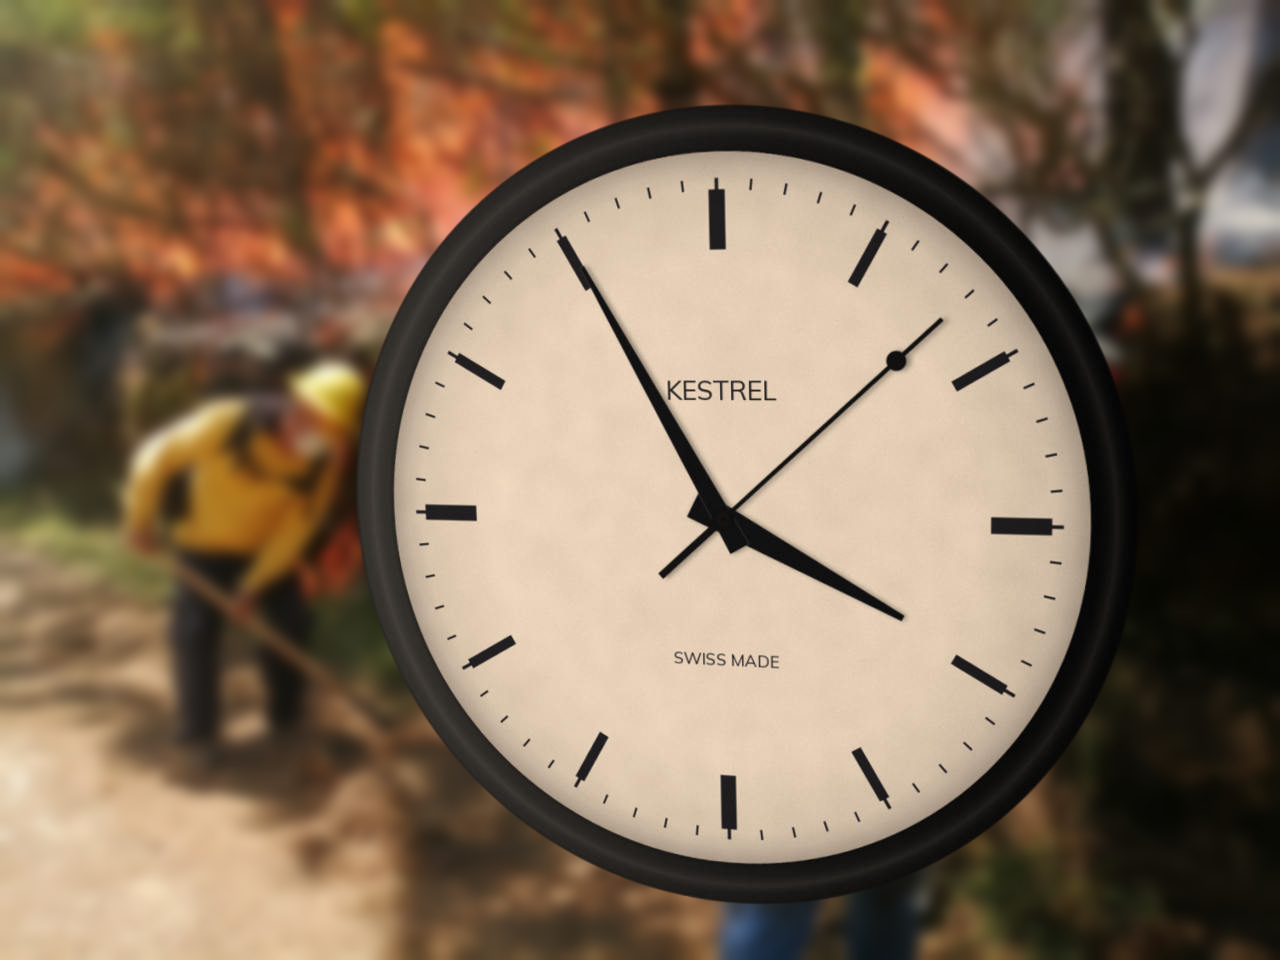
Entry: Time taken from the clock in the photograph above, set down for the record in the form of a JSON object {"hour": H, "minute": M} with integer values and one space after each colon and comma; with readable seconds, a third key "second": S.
{"hour": 3, "minute": 55, "second": 8}
